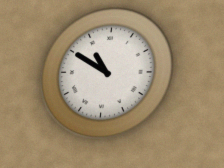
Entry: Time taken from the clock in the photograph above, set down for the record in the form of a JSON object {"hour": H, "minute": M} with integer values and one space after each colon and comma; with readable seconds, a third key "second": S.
{"hour": 10, "minute": 50}
